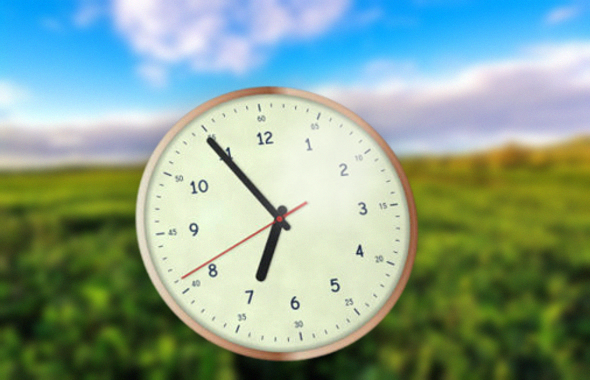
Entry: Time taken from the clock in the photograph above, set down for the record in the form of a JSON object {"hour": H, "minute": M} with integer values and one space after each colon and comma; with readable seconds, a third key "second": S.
{"hour": 6, "minute": 54, "second": 41}
